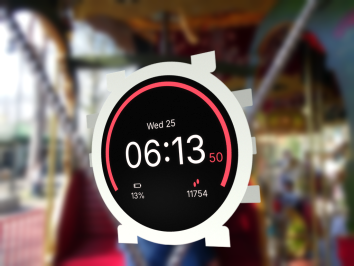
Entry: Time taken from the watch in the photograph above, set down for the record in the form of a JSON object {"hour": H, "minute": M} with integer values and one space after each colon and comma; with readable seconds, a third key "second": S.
{"hour": 6, "minute": 13, "second": 50}
